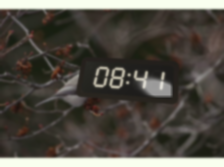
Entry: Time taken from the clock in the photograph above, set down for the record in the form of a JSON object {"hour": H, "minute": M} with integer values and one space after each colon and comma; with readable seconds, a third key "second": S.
{"hour": 8, "minute": 41}
